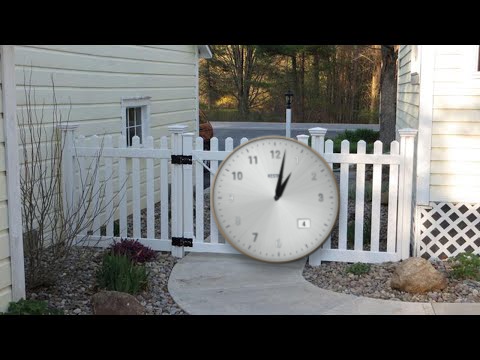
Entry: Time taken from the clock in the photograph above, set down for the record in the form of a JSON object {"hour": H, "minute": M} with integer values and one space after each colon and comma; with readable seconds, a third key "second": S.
{"hour": 1, "minute": 2}
